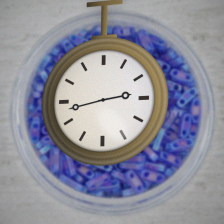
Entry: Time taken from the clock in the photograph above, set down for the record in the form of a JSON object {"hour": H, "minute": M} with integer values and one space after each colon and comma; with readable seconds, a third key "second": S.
{"hour": 2, "minute": 43}
